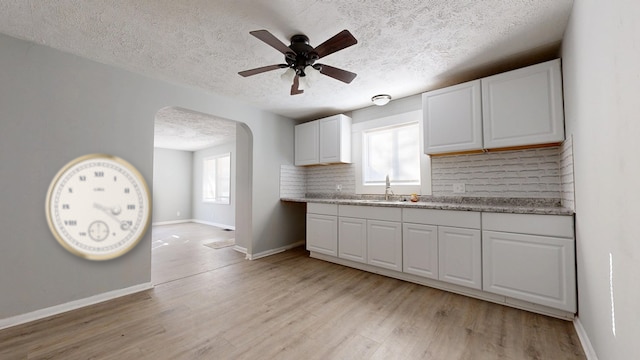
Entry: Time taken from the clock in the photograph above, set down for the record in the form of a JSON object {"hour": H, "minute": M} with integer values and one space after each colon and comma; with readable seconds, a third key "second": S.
{"hour": 3, "minute": 21}
